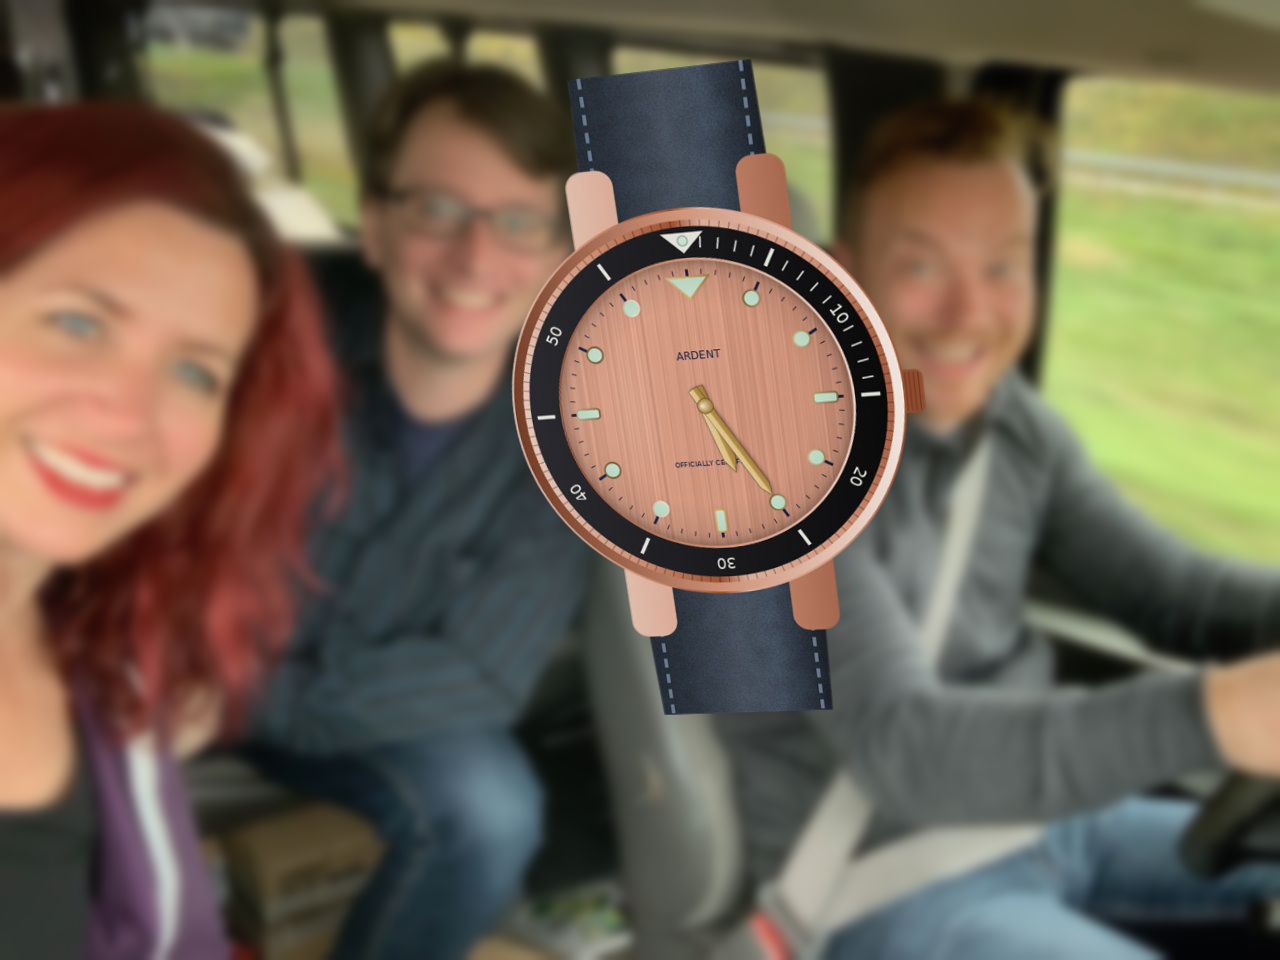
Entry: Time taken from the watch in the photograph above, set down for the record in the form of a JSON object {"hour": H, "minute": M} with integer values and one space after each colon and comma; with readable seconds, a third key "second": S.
{"hour": 5, "minute": 25}
